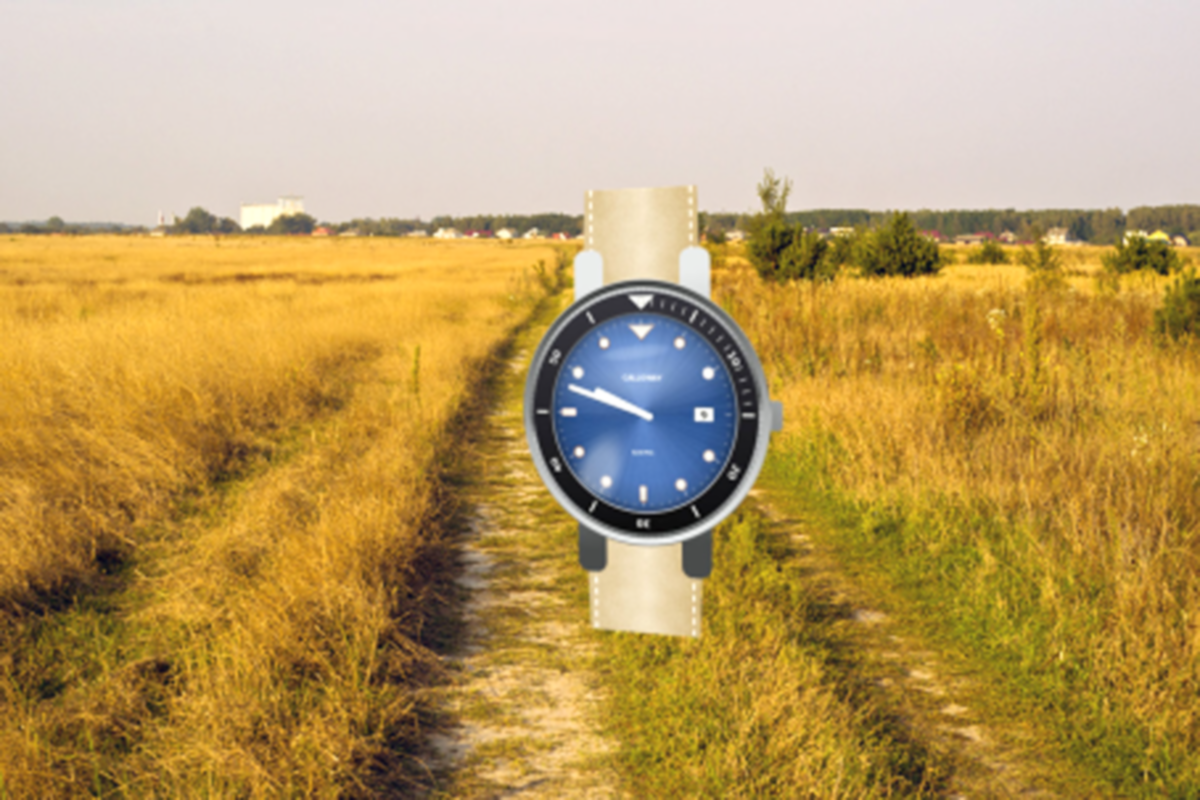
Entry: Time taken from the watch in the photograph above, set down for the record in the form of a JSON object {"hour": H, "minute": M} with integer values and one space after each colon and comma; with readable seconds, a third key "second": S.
{"hour": 9, "minute": 48}
